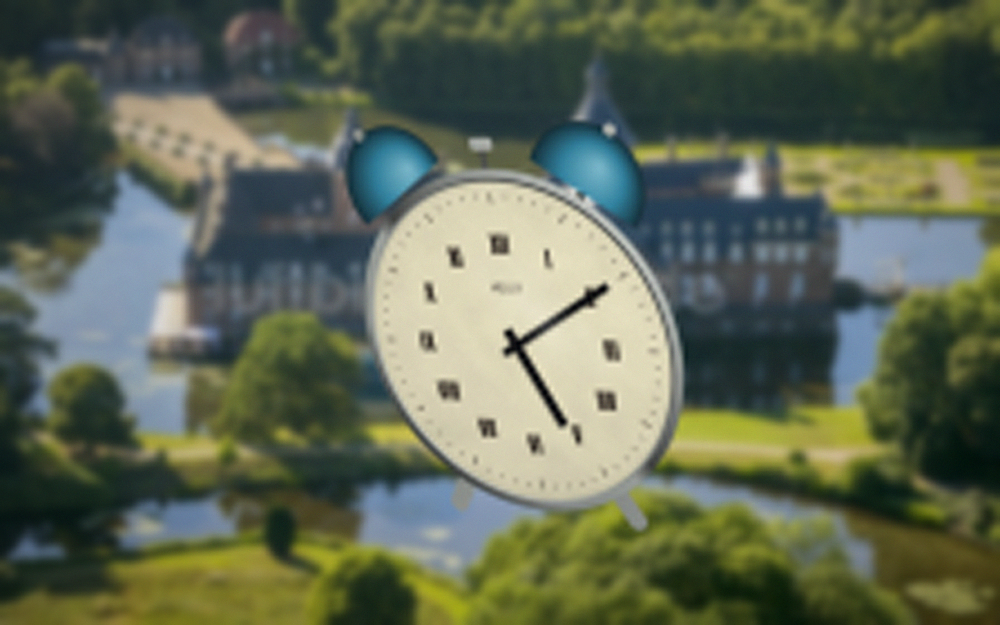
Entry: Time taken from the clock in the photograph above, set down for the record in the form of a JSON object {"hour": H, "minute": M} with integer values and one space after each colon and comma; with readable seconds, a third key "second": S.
{"hour": 5, "minute": 10}
